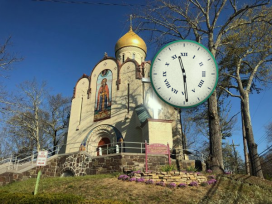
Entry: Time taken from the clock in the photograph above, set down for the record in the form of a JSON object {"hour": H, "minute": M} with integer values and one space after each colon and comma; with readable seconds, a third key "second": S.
{"hour": 11, "minute": 29}
